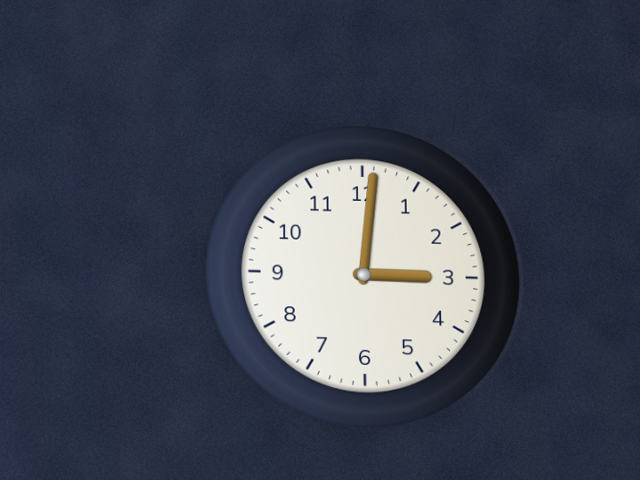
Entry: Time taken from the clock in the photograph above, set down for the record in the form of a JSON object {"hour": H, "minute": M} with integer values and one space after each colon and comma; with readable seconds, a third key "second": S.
{"hour": 3, "minute": 1}
